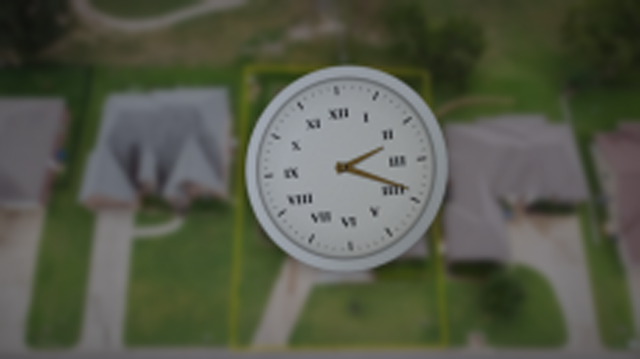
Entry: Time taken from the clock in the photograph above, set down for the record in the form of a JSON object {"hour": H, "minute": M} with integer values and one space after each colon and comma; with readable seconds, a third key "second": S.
{"hour": 2, "minute": 19}
